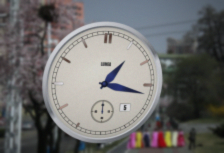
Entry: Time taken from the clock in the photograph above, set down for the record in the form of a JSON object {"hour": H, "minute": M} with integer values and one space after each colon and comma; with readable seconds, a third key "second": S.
{"hour": 1, "minute": 17}
